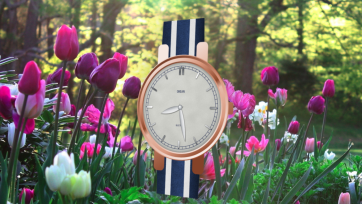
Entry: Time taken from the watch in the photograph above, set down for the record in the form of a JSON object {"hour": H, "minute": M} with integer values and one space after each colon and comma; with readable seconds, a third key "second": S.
{"hour": 8, "minute": 28}
